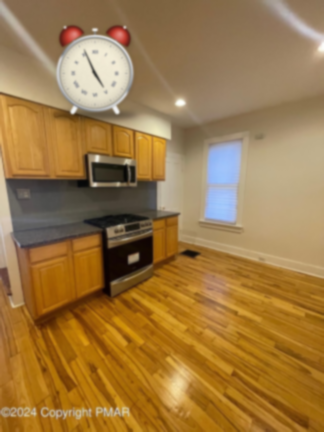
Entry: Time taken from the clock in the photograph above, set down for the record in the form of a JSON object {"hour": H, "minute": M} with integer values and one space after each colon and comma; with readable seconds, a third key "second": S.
{"hour": 4, "minute": 56}
